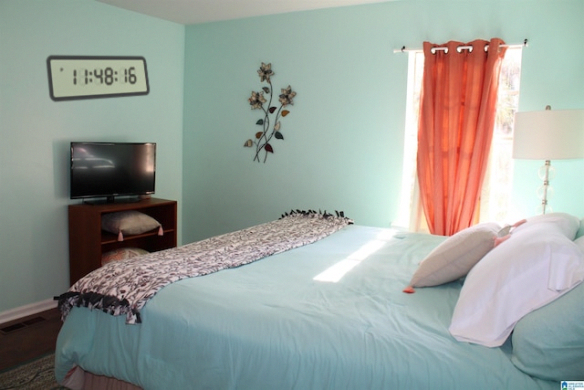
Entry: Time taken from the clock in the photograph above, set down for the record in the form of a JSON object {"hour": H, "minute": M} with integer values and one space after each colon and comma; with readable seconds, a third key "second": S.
{"hour": 11, "minute": 48, "second": 16}
